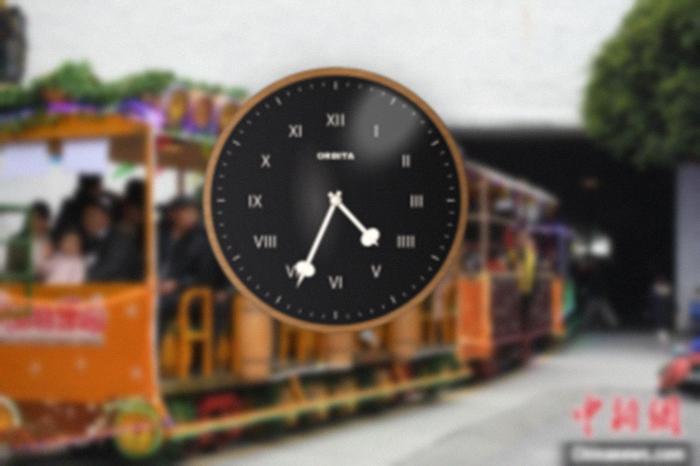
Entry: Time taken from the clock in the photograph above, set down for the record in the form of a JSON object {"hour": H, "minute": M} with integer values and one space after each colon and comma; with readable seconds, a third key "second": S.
{"hour": 4, "minute": 34}
